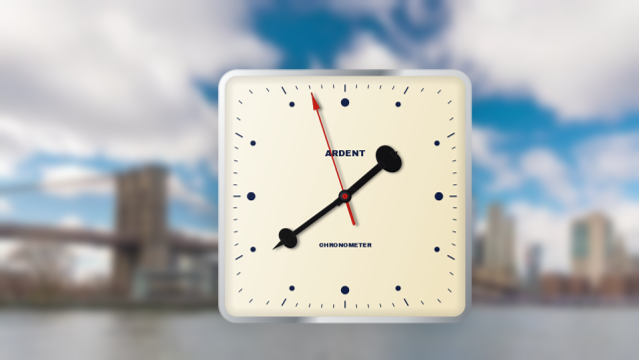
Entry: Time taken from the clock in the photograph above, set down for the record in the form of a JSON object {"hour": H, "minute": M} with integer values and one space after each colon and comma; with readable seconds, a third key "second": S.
{"hour": 1, "minute": 38, "second": 57}
